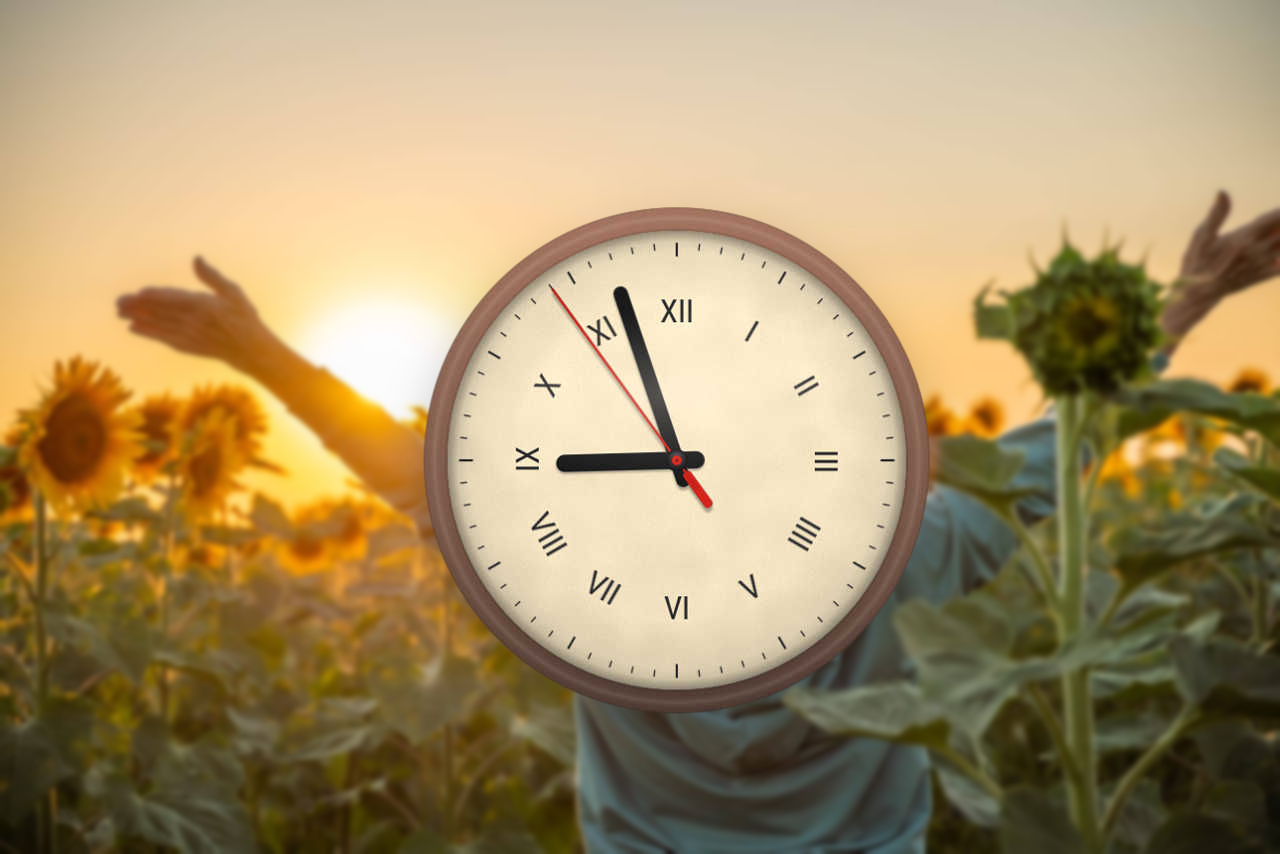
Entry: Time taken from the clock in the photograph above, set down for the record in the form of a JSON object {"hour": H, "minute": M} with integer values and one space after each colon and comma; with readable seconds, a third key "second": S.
{"hour": 8, "minute": 56, "second": 54}
